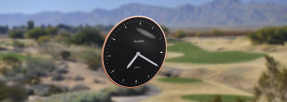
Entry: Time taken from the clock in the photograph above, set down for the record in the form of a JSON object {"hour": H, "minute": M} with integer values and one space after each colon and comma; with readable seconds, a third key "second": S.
{"hour": 7, "minute": 20}
